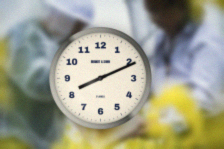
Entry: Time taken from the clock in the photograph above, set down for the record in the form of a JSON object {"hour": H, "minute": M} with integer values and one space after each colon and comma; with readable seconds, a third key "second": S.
{"hour": 8, "minute": 11}
